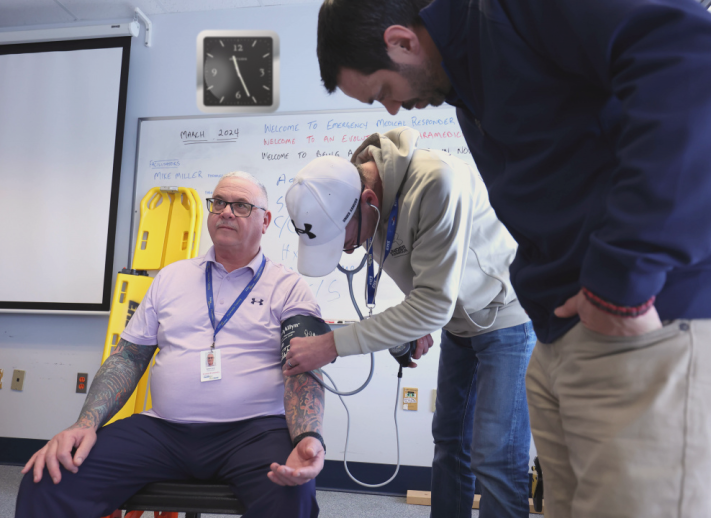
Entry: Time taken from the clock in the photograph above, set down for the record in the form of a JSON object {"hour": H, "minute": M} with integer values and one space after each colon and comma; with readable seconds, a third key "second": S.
{"hour": 11, "minute": 26}
